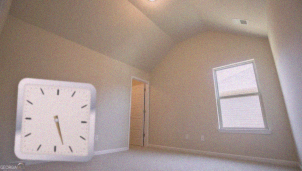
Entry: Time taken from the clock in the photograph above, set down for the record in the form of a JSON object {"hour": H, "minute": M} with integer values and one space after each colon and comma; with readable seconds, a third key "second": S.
{"hour": 5, "minute": 27}
